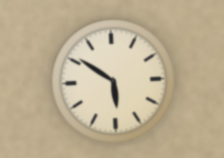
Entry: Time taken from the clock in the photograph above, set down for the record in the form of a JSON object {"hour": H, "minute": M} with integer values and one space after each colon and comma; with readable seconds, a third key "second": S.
{"hour": 5, "minute": 51}
